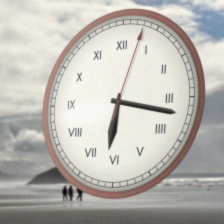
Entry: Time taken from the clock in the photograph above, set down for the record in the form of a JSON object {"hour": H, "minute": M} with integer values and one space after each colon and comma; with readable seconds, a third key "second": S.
{"hour": 6, "minute": 17, "second": 3}
